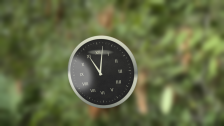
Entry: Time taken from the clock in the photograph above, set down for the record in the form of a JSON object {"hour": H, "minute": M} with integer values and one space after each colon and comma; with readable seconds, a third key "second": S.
{"hour": 11, "minute": 2}
